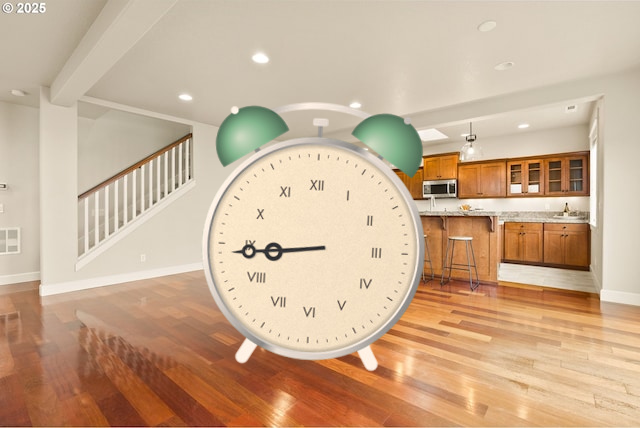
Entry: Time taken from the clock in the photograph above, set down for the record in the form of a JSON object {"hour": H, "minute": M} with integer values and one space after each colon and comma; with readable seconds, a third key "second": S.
{"hour": 8, "minute": 44}
